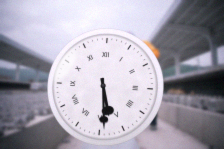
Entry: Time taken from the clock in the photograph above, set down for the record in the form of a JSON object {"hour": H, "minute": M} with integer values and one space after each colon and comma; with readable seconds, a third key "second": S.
{"hour": 5, "minute": 29}
